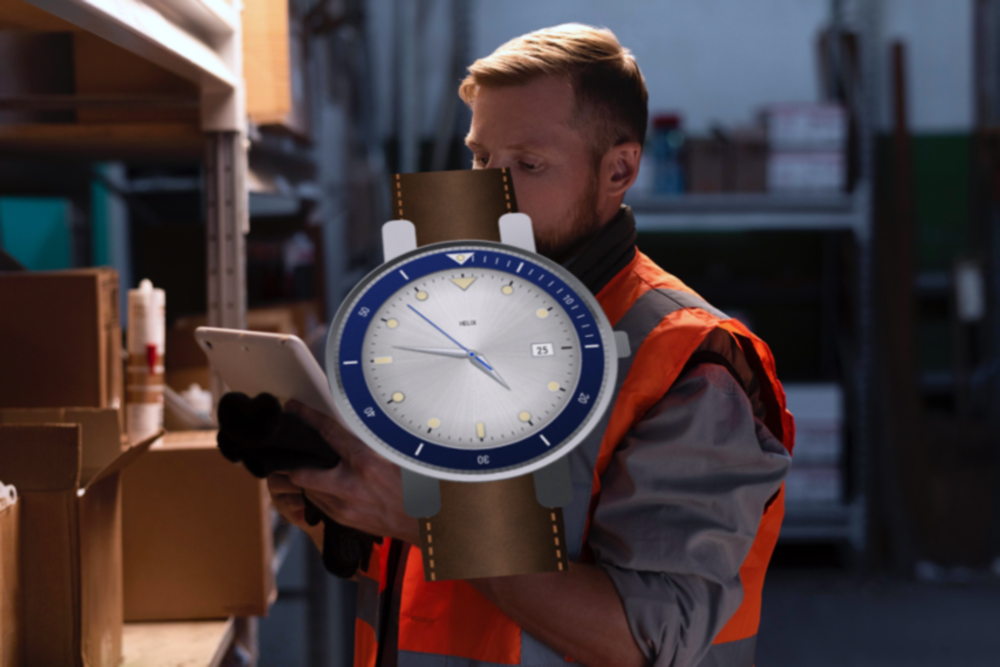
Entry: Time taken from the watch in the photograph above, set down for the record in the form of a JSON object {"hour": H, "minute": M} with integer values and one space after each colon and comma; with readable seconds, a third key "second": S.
{"hour": 4, "minute": 46, "second": 53}
